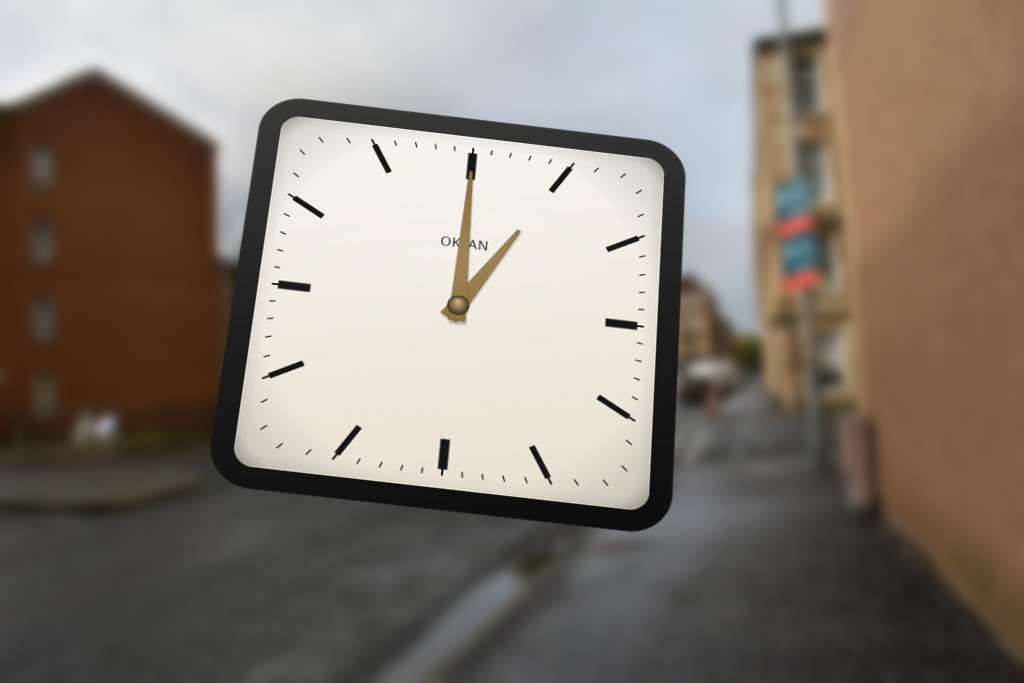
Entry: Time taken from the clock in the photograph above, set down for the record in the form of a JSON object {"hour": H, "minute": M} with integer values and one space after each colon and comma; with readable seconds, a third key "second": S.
{"hour": 1, "minute": 0}
